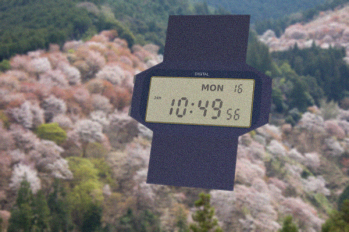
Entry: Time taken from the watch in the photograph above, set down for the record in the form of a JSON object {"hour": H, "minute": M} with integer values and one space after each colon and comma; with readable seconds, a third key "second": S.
{"hour": 10, "minute": 49, "second": 56}
